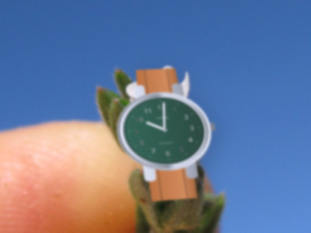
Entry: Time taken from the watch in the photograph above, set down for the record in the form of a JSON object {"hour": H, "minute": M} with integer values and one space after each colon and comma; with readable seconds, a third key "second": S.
{"hour": 10, "minute": 1}
